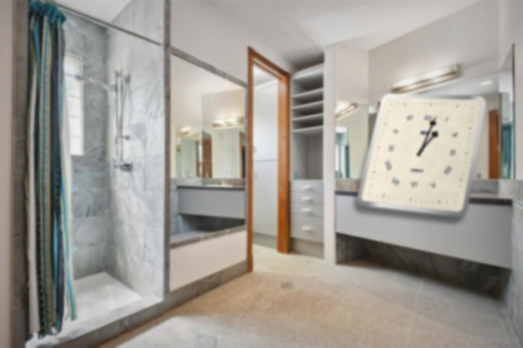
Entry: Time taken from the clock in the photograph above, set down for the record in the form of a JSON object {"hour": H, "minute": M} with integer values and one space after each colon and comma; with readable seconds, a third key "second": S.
{"hour": 1, "minute": 2}
